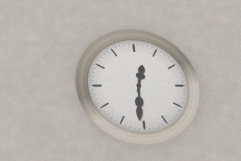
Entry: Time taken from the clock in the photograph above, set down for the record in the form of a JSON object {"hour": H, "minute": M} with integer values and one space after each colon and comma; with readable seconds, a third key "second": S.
{"hour": 12, "minute": 31}
